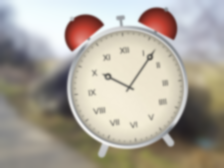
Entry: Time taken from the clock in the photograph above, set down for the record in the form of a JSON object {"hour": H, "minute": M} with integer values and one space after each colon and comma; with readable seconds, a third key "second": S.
{"hour": 10, "minute": 7}
